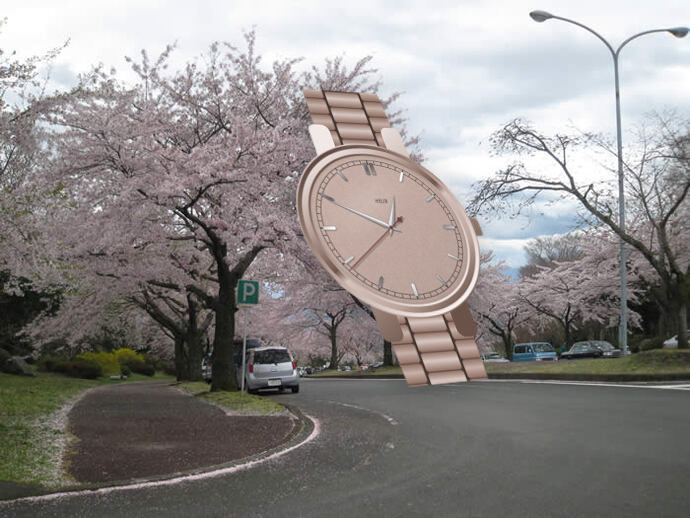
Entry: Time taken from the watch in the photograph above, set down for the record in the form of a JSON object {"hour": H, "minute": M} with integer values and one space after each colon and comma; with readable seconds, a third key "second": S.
{"hour": 12, "minute": 49, "second": 39}
